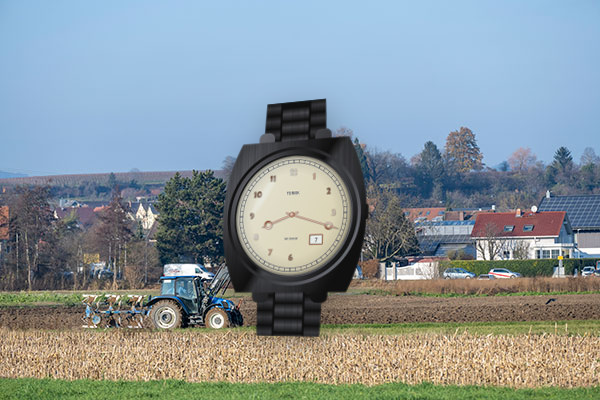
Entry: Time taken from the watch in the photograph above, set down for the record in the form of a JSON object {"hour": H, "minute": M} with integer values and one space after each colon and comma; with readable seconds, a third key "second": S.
{"hour": 8, "minute": 18}
